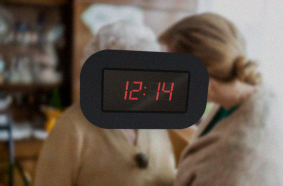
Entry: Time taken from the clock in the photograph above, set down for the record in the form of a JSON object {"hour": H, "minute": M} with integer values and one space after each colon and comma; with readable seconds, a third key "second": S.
{"hour": 12, "minute": 14}
